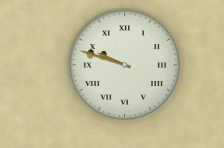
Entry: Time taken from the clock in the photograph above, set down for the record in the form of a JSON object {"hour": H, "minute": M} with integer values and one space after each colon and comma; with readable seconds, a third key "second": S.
{"hour": 9, "minute": 48}
